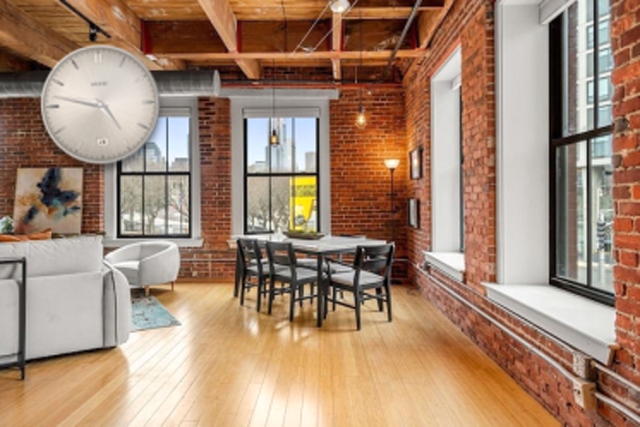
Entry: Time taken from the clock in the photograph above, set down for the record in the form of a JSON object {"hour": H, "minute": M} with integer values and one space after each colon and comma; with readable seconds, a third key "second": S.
{"hour": 4, "minute": 47}
